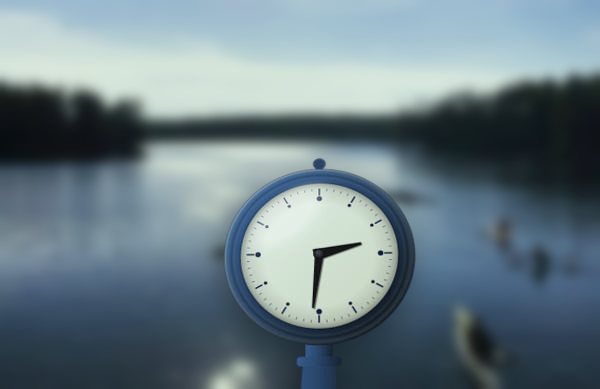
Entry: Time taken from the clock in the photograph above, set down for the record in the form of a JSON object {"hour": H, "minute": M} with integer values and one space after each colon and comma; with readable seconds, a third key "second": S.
{"hour": 2, "minute": 31}
